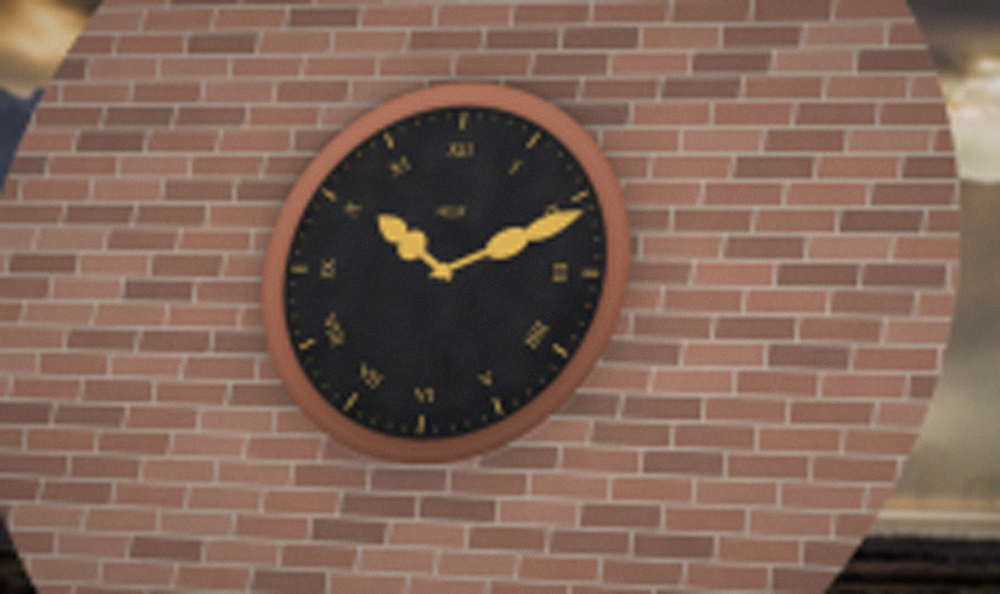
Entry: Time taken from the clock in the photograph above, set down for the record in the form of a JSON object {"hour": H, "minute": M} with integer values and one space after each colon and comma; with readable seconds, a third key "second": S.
{"hour": 10, "minute": 11}
